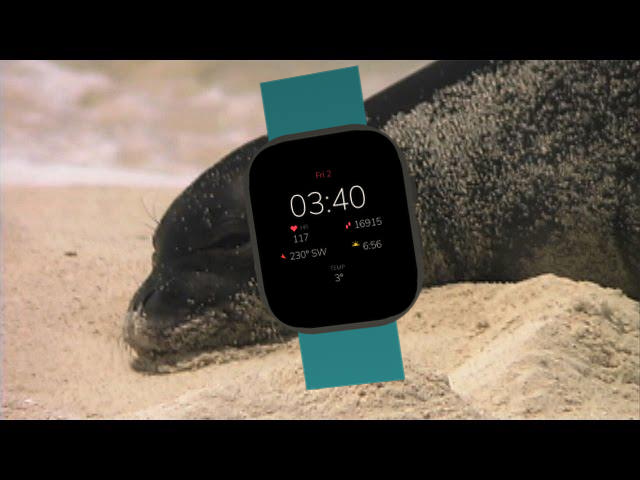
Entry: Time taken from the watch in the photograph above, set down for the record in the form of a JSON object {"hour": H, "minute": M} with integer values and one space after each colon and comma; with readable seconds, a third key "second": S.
{"hour": 3, "minute": 40}
